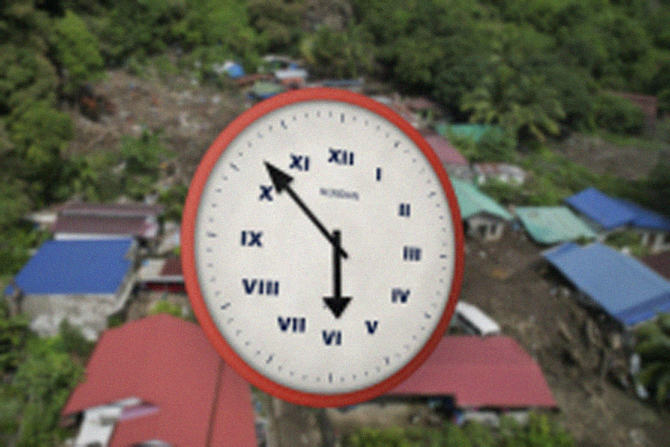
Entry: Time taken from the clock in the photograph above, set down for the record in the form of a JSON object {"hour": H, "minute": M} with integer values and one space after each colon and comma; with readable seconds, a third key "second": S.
{"hour": 5, "minute": 52}
